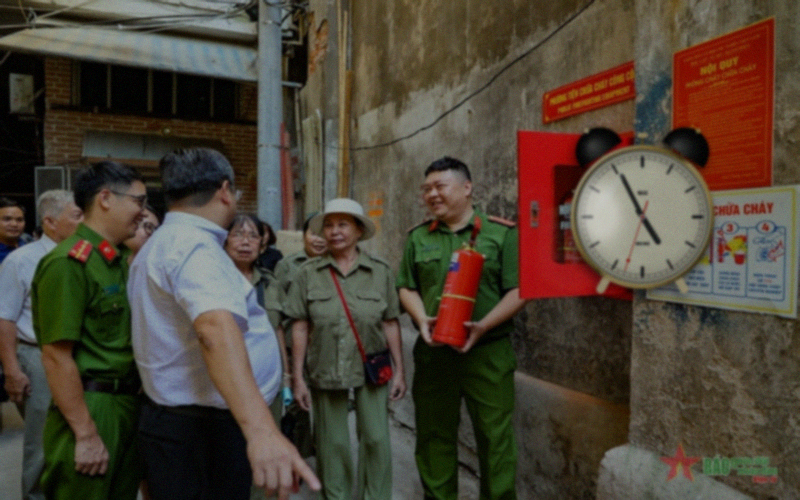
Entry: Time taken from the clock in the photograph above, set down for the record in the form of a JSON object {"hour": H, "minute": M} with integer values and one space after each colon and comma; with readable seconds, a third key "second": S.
{"hour": 4, "minute": 55, "second": 33}
